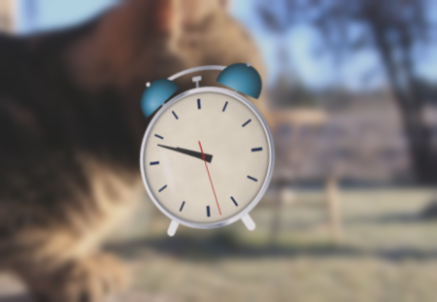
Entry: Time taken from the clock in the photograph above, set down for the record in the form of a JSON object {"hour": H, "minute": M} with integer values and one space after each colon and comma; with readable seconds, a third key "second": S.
{"hour": 9, "minute": 48, "second": 28}
